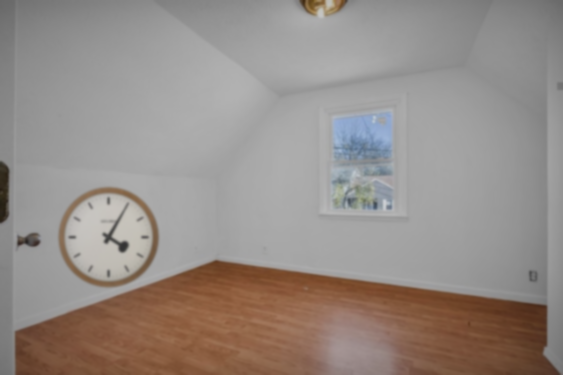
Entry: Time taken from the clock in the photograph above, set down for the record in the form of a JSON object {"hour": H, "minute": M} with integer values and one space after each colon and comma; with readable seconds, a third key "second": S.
{"hour": 4, "minute": 5}
